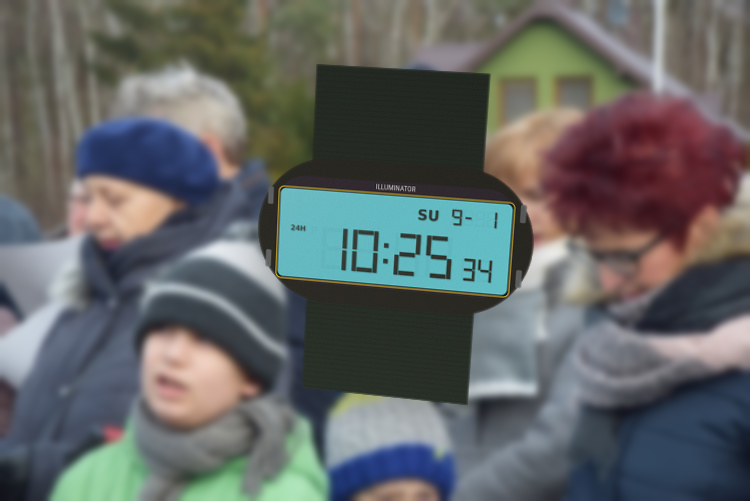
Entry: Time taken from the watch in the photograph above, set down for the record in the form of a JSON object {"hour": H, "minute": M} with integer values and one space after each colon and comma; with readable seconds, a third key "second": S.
{"hour": 10, "minute": 25, "second": 34}
